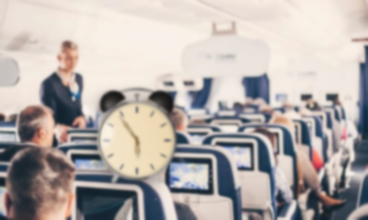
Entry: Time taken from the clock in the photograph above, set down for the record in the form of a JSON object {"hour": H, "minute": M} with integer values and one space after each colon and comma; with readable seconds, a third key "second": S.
{"hour": 5, "minute": 54}
